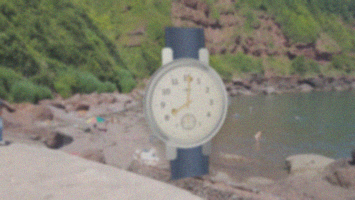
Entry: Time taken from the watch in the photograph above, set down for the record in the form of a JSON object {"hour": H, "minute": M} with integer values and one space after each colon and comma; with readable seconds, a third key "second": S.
{"hour": 8, "minute": 1}
